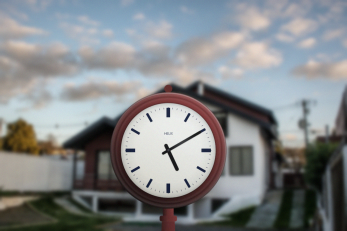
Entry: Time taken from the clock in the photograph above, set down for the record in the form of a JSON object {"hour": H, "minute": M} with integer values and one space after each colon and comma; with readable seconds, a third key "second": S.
{"hour": 5, "minute": 10}
